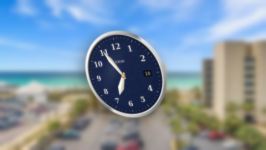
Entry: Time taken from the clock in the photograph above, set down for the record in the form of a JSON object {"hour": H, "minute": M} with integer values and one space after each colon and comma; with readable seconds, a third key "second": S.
{"hour": 6, "minute": 55}
